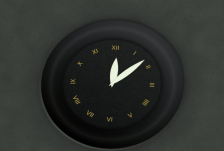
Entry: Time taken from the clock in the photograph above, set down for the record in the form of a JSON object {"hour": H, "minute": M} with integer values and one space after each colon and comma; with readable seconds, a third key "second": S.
{"hour": 12, "minute": 8}
